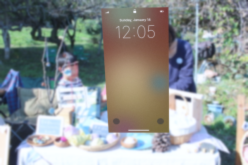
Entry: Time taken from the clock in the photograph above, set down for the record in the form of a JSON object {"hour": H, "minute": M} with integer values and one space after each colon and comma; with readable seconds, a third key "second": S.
{"hour": 12, "minute": 5}
